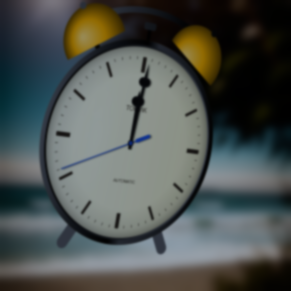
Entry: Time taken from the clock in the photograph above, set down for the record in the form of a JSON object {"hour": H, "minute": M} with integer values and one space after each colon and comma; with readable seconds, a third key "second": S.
{"hour": 12, "minute": 0, "second": 41}
